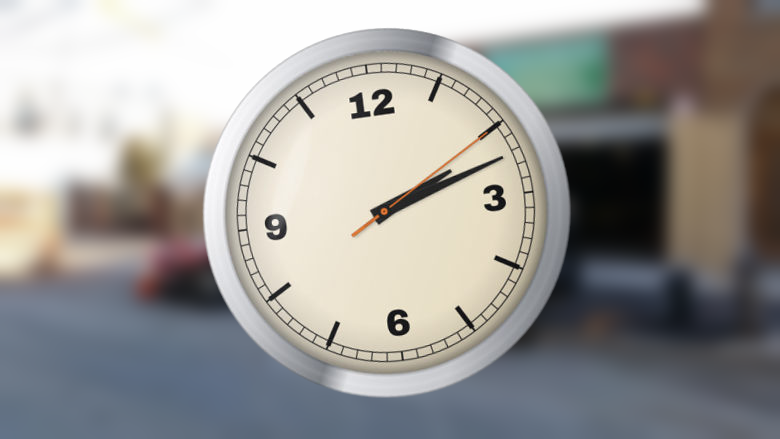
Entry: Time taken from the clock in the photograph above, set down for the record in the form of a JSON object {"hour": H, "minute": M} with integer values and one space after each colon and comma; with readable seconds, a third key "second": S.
{"hour": 2, "minute": 12, "second": 10}
